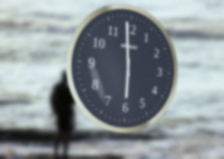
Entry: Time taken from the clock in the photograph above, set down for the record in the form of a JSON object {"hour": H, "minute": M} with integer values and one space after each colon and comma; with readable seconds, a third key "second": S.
{"hour": 5, "minute": 59}
